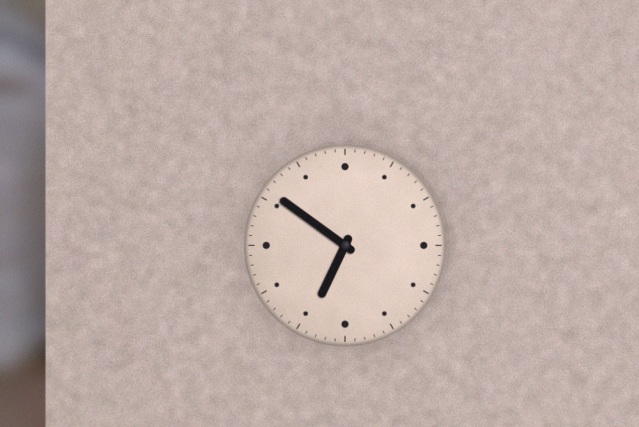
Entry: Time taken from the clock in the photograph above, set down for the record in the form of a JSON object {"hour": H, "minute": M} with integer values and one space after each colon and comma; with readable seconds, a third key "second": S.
{"hour": 6, "minute": 51}
